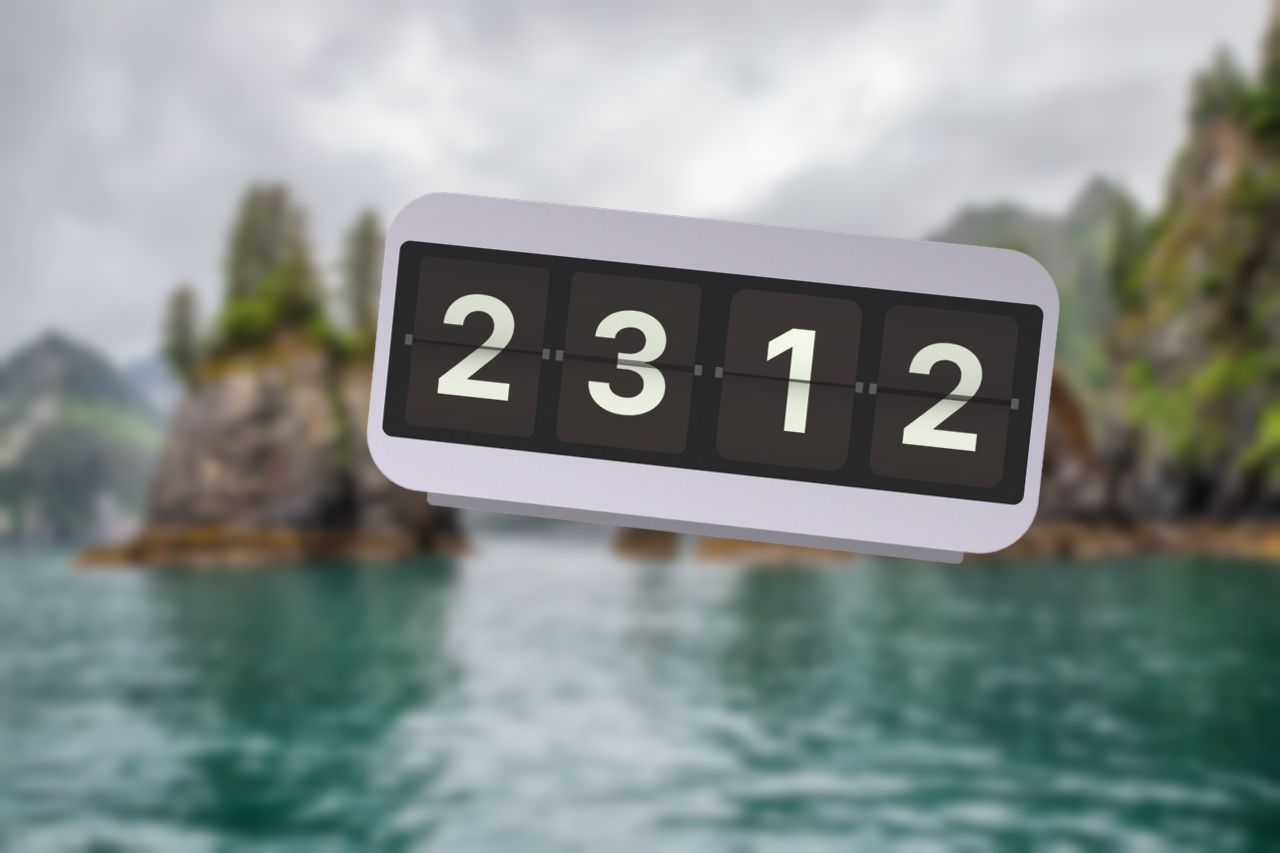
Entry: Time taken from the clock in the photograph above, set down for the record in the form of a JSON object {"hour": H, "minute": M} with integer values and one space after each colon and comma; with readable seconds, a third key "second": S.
{"hour": 23, "minute": 12}
